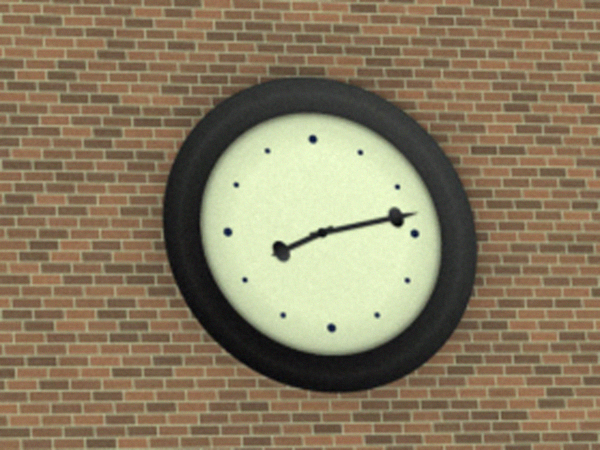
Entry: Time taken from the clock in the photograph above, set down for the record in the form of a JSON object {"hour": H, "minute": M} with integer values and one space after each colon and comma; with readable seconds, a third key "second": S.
{"hour": 8, "minute": 13}
